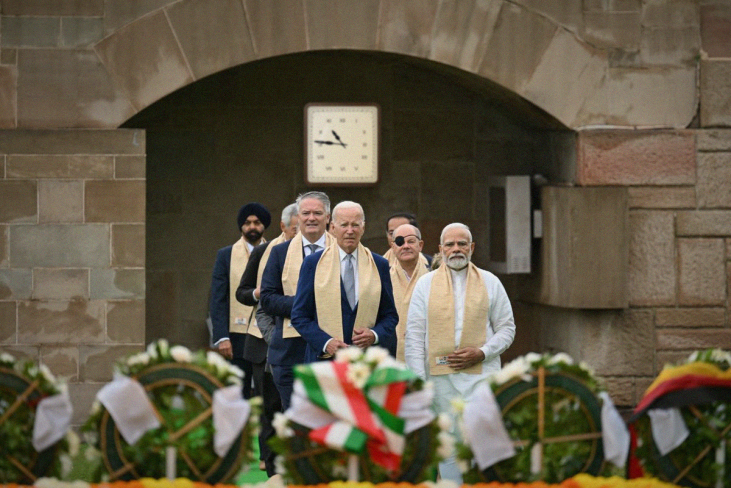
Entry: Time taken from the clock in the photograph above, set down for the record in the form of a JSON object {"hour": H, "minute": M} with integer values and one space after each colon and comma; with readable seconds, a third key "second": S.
{"hour": 10, "minute": 46}
